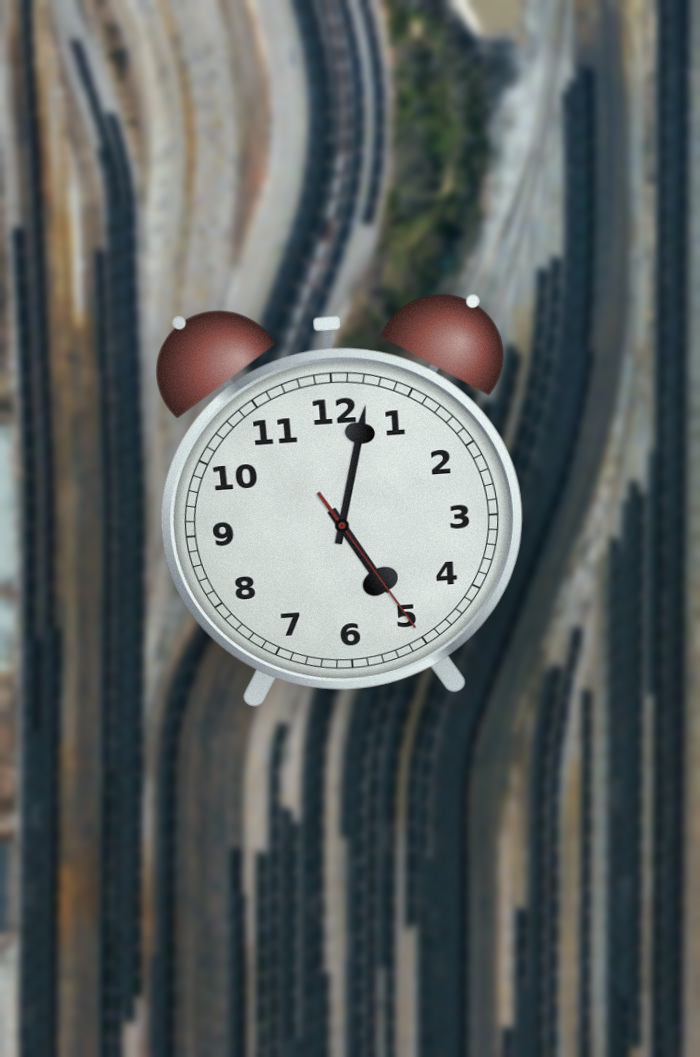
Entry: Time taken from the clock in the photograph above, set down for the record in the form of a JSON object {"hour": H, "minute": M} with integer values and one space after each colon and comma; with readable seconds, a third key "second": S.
{"hour": 5, "minute": 2, "second": 25}
